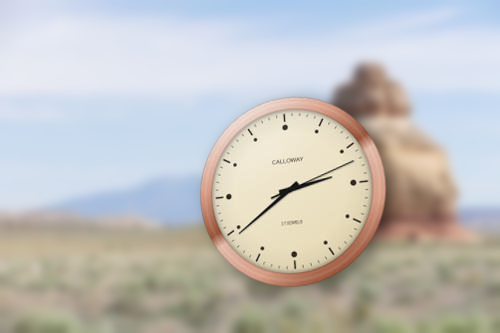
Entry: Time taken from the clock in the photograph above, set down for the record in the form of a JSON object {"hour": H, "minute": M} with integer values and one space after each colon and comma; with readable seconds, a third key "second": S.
{"hour": 2, "minute": 39, "second": 12}
